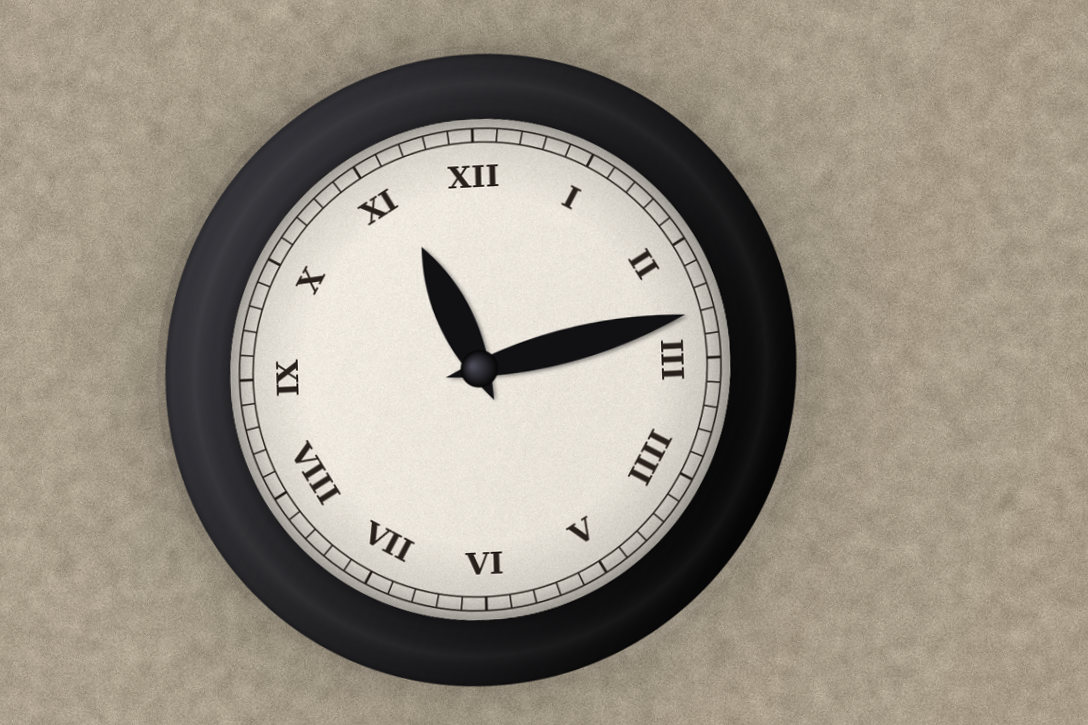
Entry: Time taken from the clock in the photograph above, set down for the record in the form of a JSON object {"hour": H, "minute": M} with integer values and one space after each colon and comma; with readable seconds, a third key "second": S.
{"hour": 11, "minute": 13}
